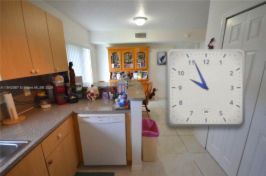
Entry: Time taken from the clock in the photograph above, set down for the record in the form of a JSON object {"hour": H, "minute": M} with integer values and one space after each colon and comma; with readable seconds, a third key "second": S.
{"hour": 9, "minute": 56}
